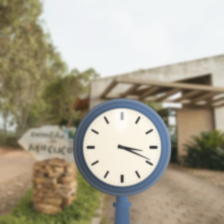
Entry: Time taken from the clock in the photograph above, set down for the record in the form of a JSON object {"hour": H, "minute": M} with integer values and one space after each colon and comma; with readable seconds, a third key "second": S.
{"hour": 3, "minute": 19}
